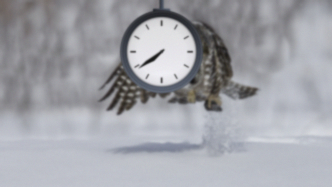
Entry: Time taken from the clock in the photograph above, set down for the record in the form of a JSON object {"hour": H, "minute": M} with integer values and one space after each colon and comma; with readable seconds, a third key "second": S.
{"hour": 7, "minute": 39}
